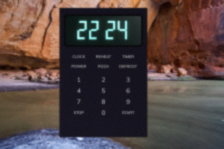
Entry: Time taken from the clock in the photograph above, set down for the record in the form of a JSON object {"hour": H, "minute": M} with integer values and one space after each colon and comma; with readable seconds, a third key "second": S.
{"hour": 22, "minute": 24}
